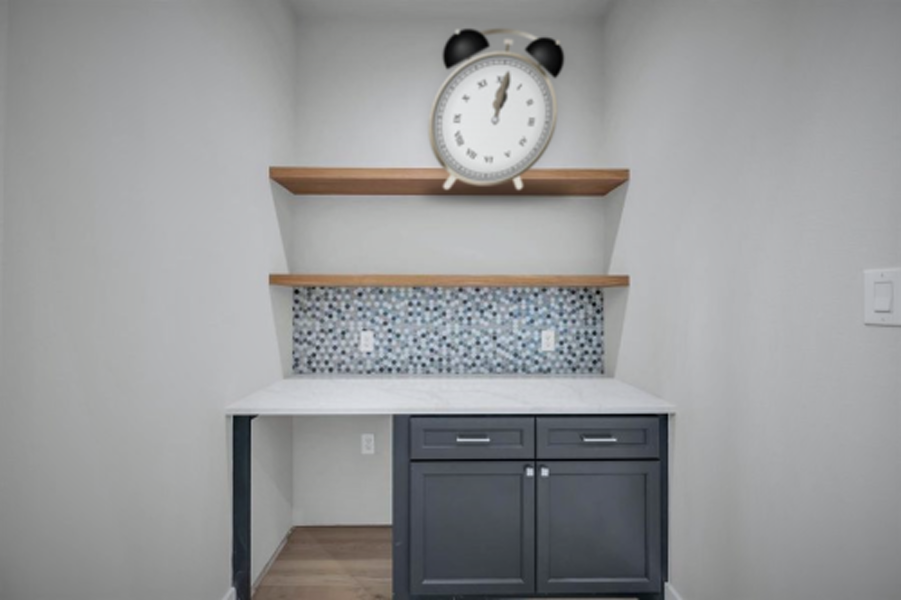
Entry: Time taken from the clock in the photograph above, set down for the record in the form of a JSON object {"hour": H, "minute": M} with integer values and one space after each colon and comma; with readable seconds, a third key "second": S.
{"hour": 12, "minute": 1}
